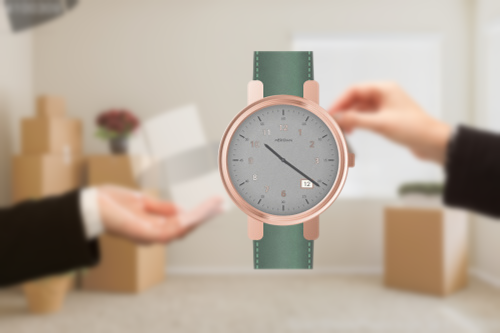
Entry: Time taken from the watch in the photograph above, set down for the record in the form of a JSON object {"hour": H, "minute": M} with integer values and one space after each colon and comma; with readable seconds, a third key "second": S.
{"hour": 10, "minute": 21}
